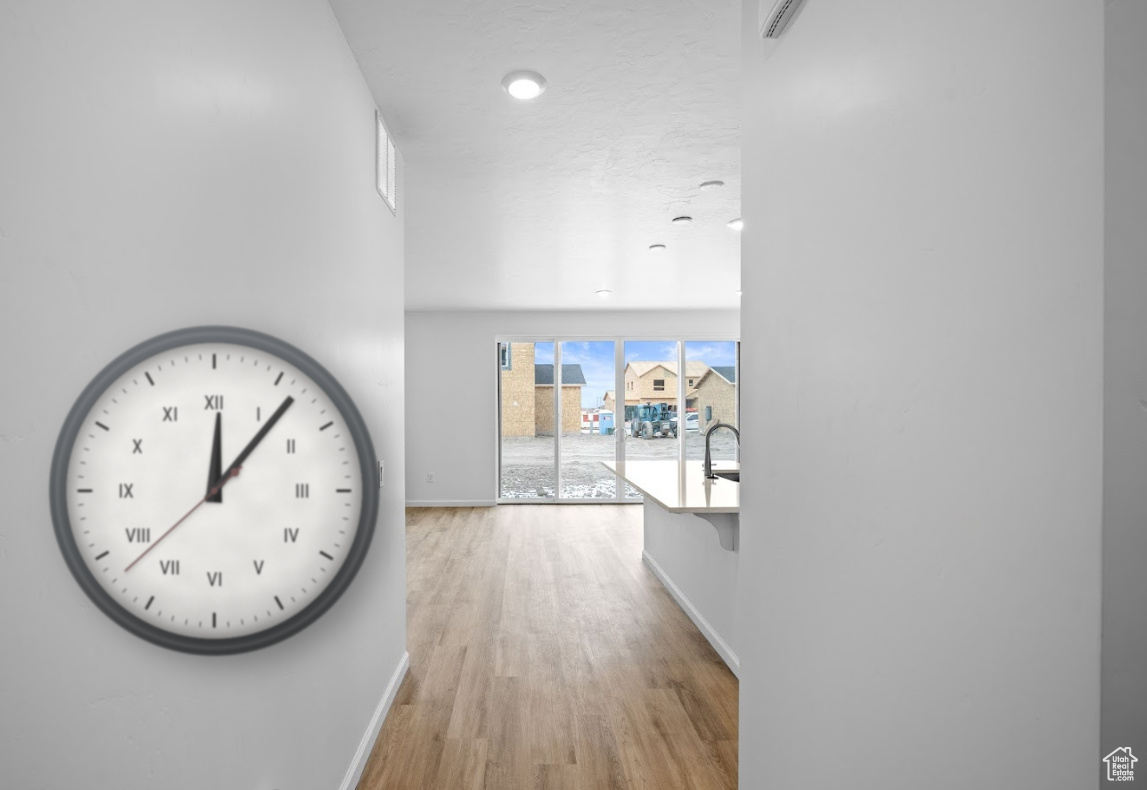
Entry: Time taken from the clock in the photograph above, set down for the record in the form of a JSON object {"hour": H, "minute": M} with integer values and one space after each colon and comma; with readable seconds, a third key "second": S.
{"hour": 12, "minute": 6, "second": 38}
